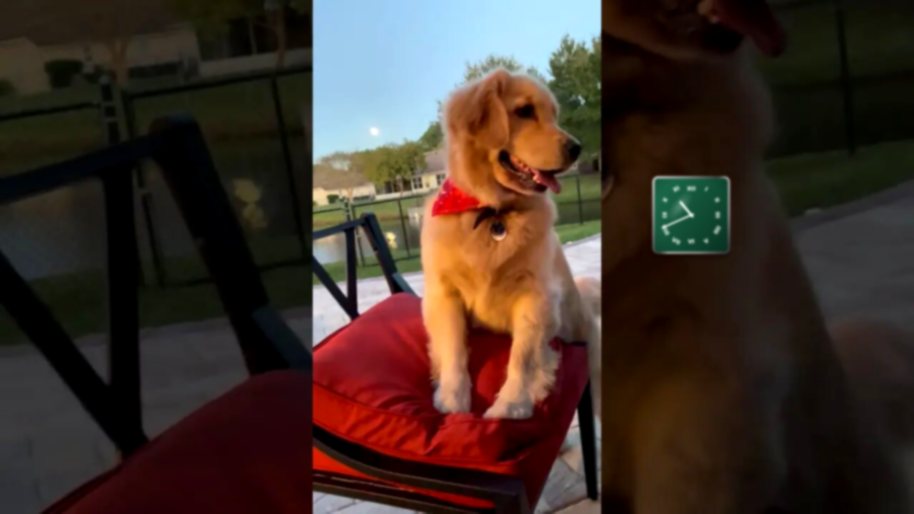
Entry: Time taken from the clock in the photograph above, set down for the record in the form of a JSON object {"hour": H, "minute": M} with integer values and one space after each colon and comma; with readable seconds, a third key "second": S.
{"hour": 10, "minute": 41}
